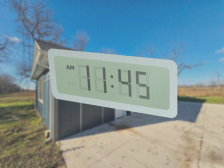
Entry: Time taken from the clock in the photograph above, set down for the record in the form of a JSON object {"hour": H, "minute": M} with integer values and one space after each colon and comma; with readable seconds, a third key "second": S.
{"hour": 11, "minute": 45}
